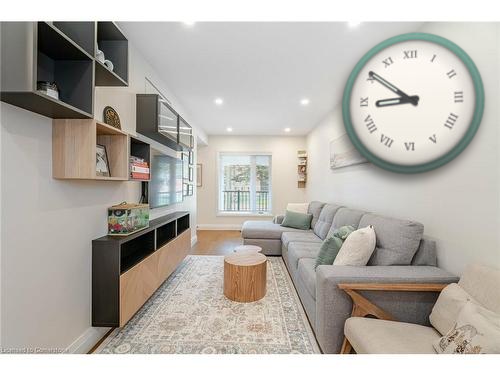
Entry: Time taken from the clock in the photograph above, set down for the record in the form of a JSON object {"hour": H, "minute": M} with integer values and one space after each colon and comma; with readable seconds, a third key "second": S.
{"hour": 8, "minute": 51}
